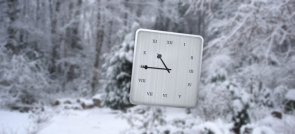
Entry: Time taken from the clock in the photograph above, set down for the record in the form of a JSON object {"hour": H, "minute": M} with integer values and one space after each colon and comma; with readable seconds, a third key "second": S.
{"hour": 10, "minute": 45}
